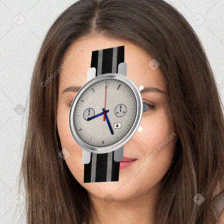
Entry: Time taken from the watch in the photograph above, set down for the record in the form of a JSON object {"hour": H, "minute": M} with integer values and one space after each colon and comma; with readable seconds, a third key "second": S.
{"hour": 8, "minute": 26}
